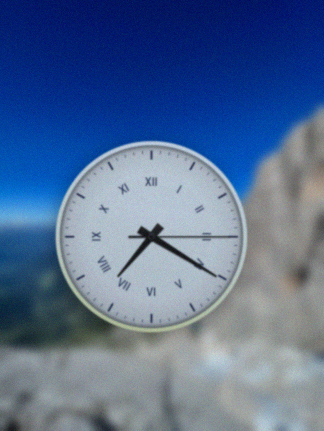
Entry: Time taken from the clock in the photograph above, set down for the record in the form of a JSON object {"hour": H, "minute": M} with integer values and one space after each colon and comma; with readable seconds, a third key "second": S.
{"hour": 7, "minute": 20, "second": 15}
